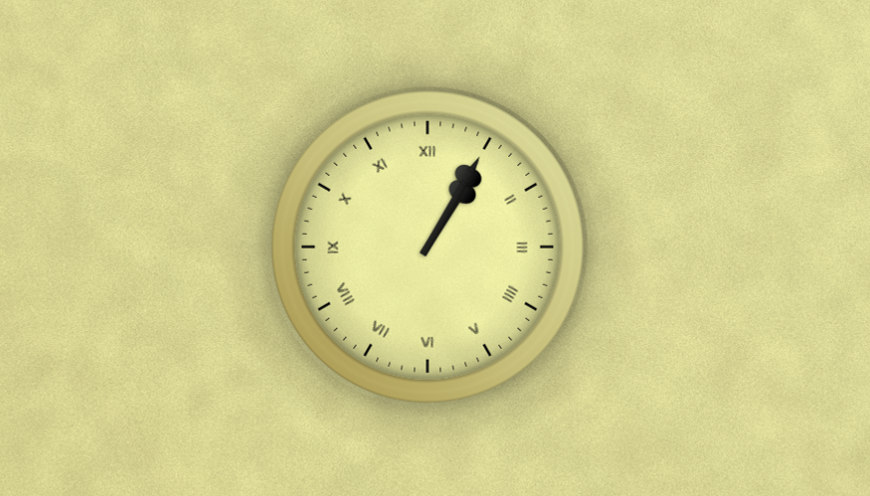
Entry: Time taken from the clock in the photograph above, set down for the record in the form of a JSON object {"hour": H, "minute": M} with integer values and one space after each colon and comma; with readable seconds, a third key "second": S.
{"hour": 1, "minute": 5}
